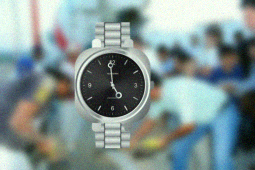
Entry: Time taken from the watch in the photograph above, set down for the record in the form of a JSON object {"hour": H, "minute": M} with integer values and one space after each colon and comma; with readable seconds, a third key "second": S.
{"hour": 4, "minute": 59}
